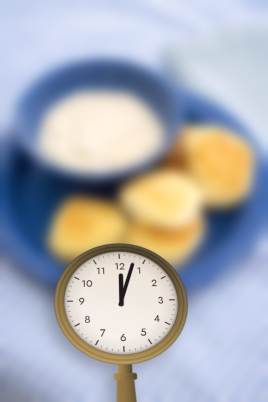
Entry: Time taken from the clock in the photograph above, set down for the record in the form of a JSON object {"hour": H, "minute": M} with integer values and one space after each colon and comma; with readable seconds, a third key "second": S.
{"hour": 12, "minute": 3}
